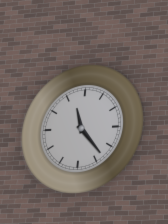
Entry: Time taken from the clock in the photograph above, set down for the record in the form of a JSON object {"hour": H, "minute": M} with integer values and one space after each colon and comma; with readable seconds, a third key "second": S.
{"hour": 11, "minute": 23}
